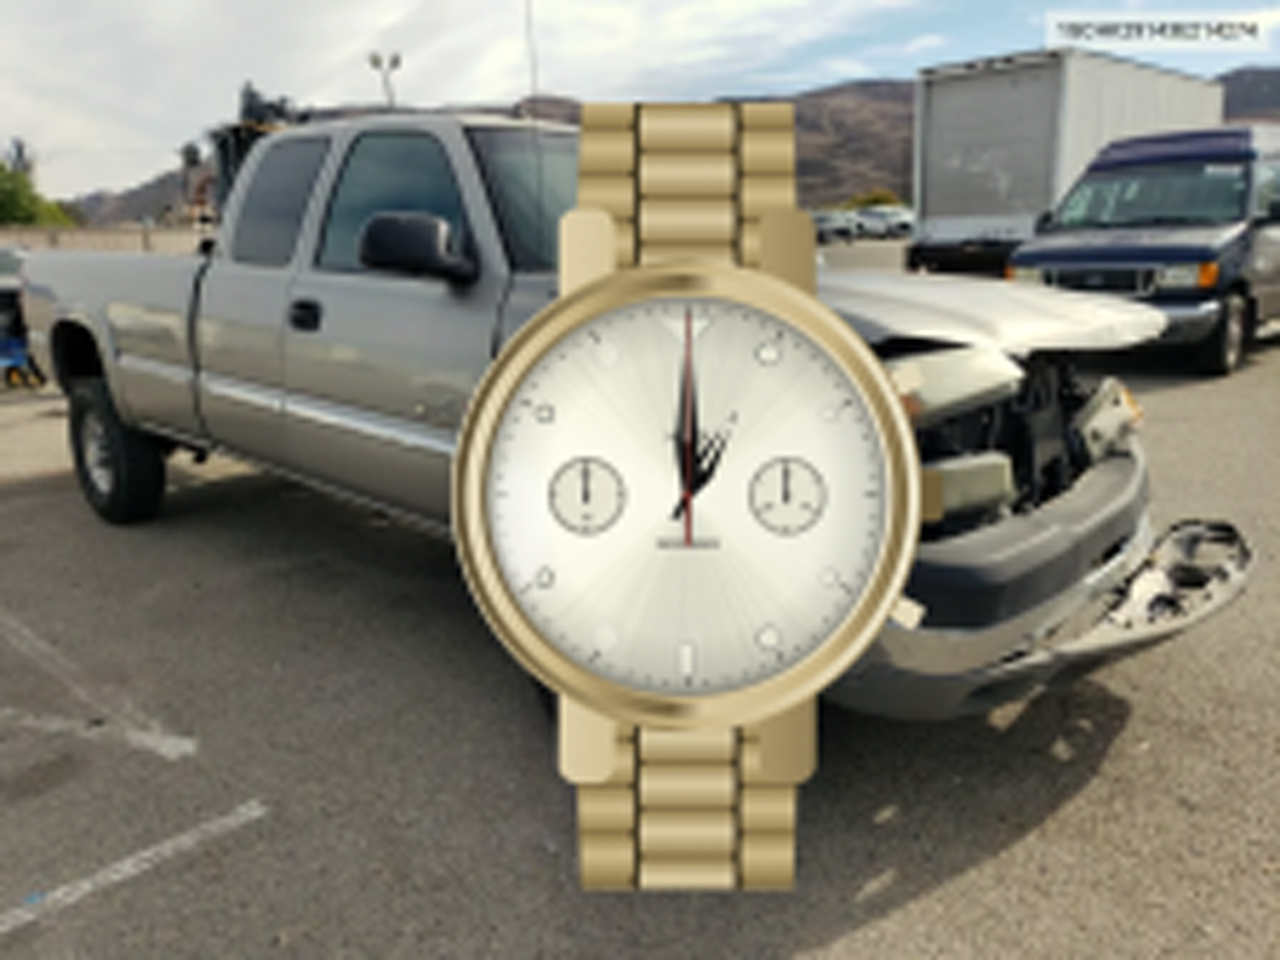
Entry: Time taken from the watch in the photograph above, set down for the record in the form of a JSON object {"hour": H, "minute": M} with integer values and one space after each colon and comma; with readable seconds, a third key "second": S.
{"hour": 1, "minute": 0}
